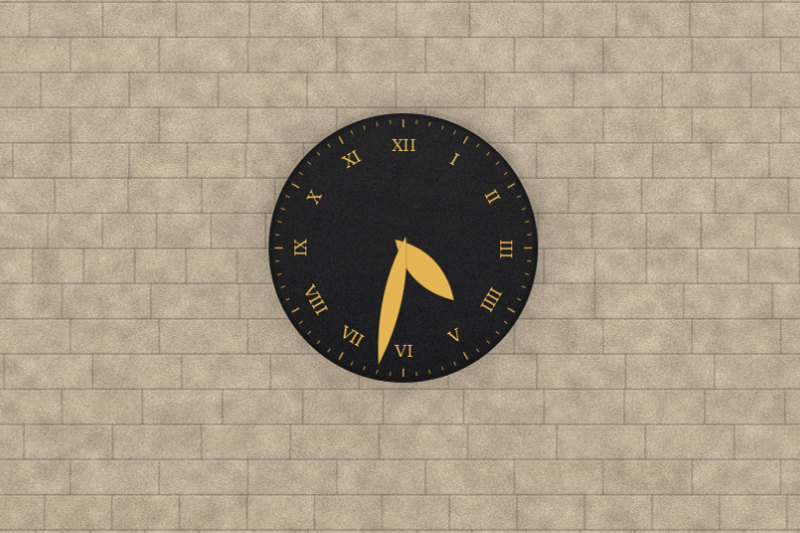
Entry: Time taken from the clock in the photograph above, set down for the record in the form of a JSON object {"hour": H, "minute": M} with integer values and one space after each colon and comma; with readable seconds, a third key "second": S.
{"hour": 4, "minute": 32}
